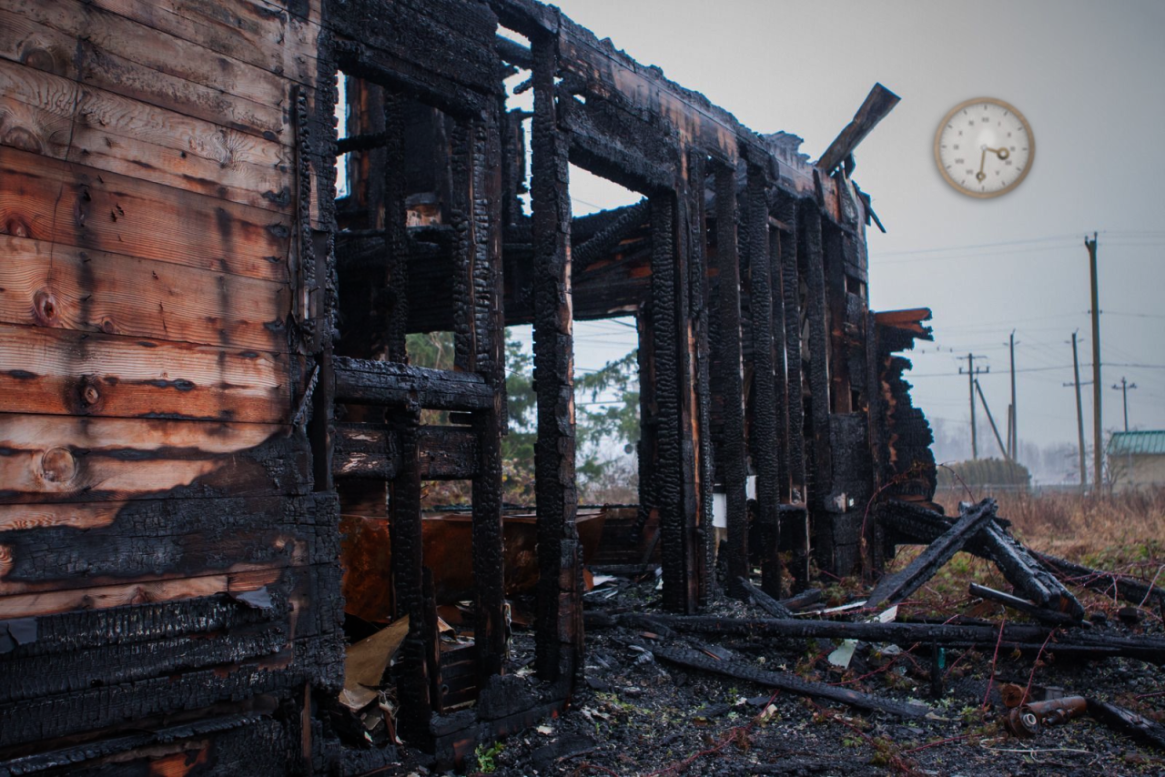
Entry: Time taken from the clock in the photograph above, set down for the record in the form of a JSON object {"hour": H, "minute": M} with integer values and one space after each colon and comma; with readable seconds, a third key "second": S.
{"hour": 3, "minute": 31}
